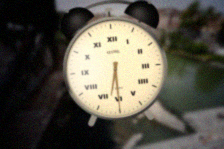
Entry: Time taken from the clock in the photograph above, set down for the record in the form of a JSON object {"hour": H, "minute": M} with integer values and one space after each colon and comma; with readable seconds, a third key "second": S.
{"hour": 6, "minute": 30}
